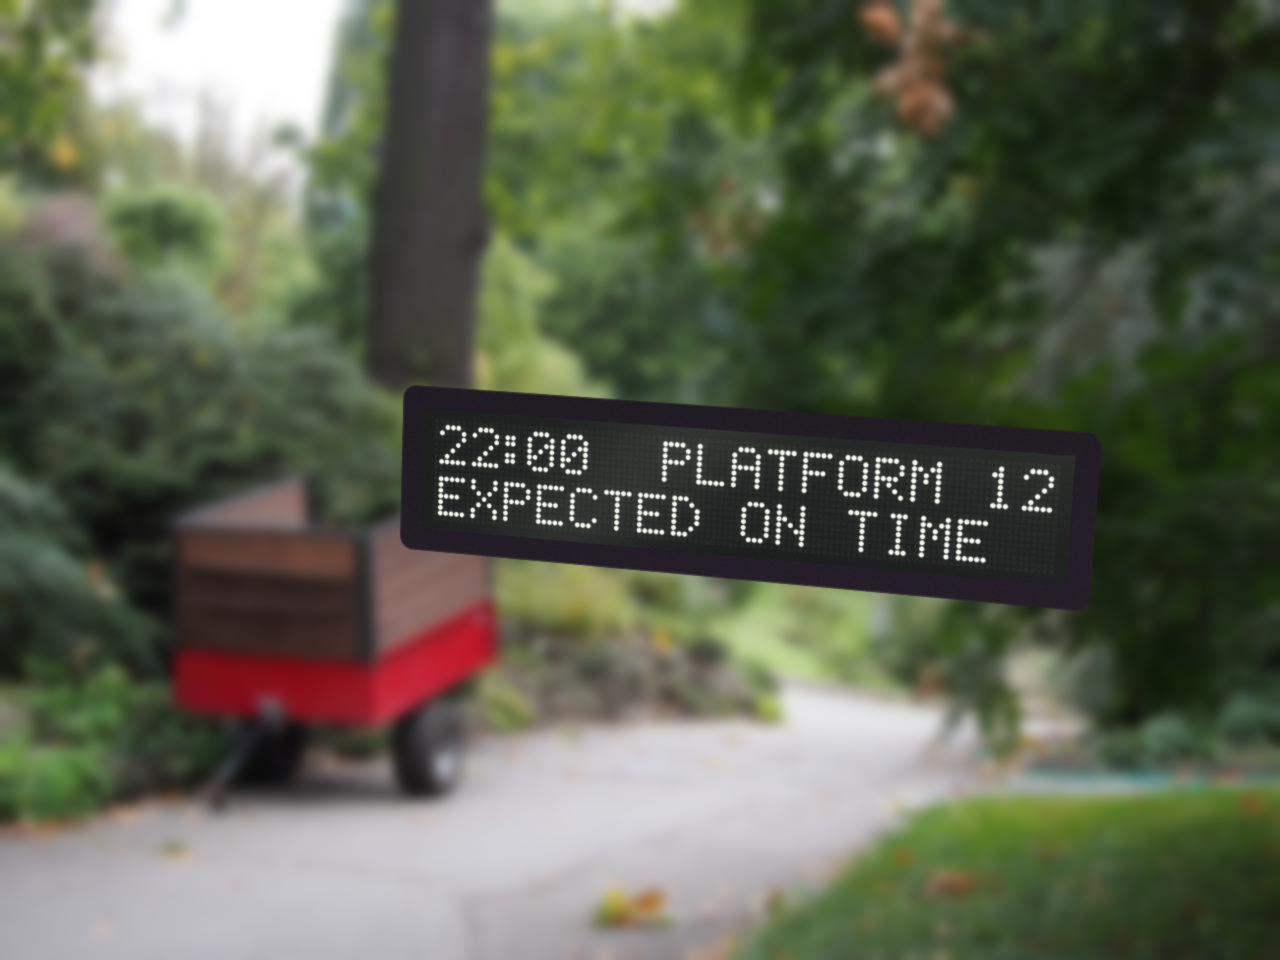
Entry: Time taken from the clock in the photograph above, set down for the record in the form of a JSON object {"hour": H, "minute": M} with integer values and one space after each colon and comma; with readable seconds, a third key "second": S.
{"hour": 22, "minute": 0}
